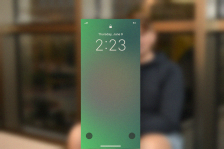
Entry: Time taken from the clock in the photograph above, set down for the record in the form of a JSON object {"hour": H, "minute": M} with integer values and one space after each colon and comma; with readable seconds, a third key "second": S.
{"hour": 2, "minute": 23}
